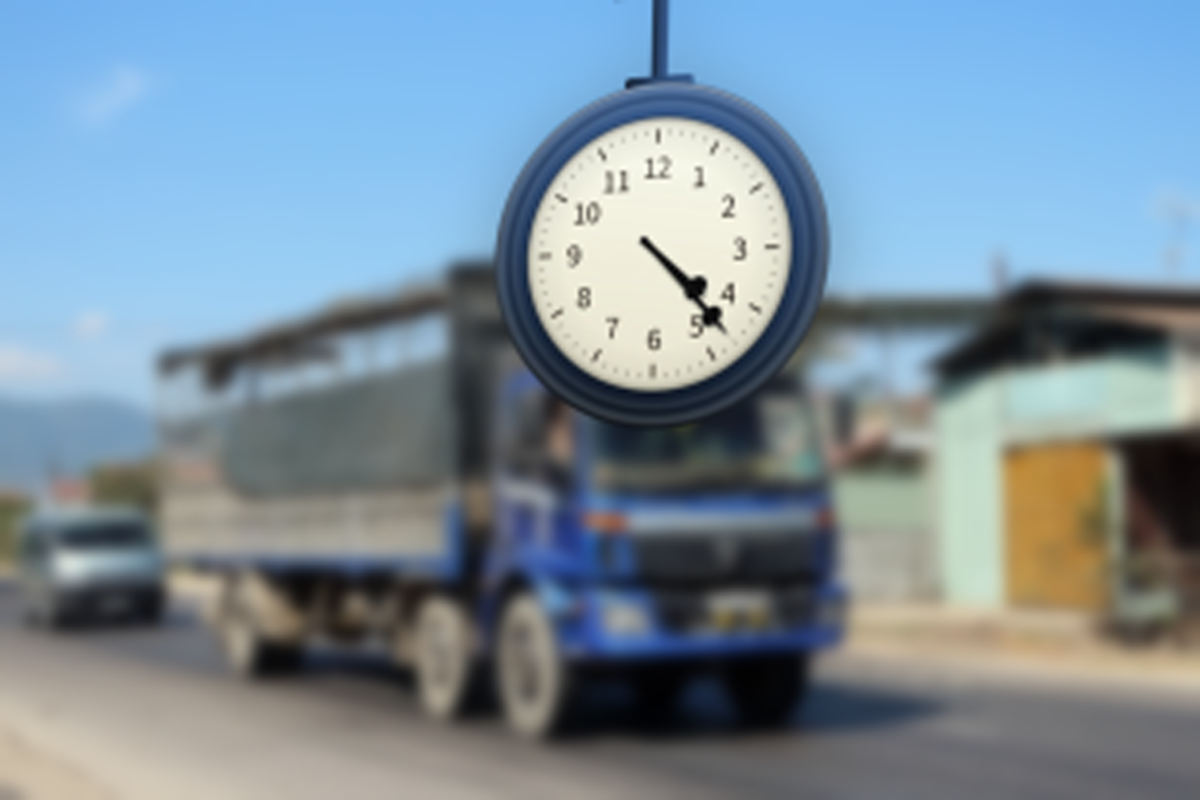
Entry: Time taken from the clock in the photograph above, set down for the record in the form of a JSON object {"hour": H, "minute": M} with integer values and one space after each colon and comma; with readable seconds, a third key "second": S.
{"hour": 4, "minute": 23}
